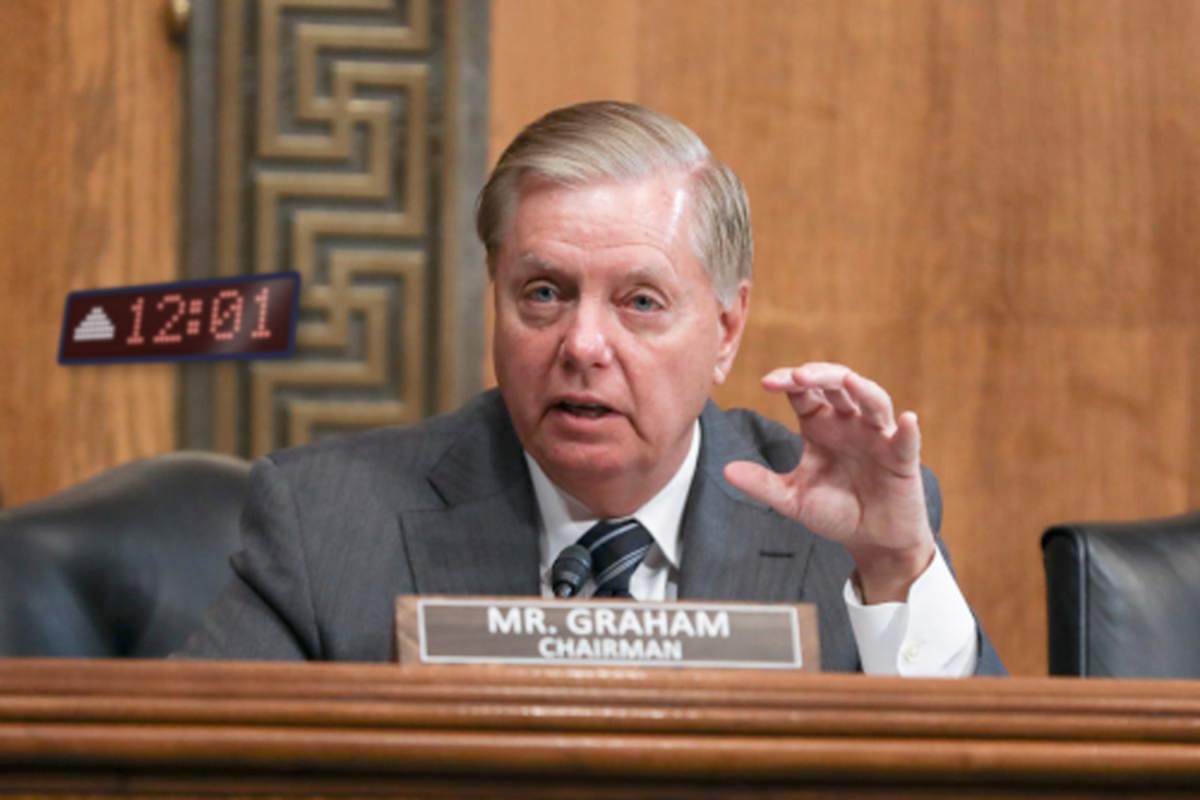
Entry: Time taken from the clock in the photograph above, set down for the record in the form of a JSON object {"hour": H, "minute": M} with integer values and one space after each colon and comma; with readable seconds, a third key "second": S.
{"hour": 12, "minute": 1}
